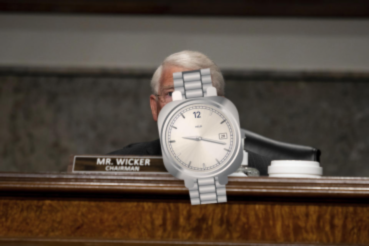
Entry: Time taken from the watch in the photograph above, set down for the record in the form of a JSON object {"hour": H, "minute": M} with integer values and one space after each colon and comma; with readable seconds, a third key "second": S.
{"hour": 9, "minute": 18}
